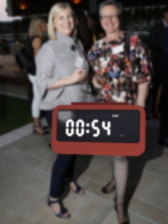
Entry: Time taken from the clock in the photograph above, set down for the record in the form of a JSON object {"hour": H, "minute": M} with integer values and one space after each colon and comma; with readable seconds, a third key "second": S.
{"hour": 0, "minute": 54}
